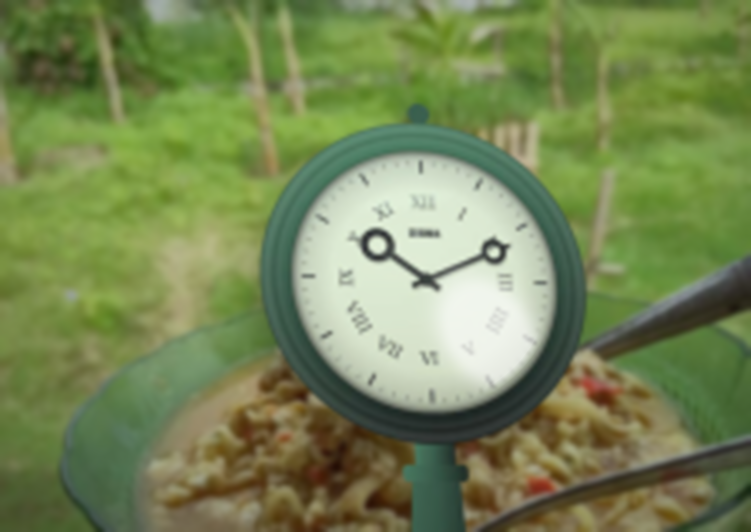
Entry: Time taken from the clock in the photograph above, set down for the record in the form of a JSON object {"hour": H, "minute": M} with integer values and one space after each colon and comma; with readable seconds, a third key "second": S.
{"hour": 10, "minute": 11}
